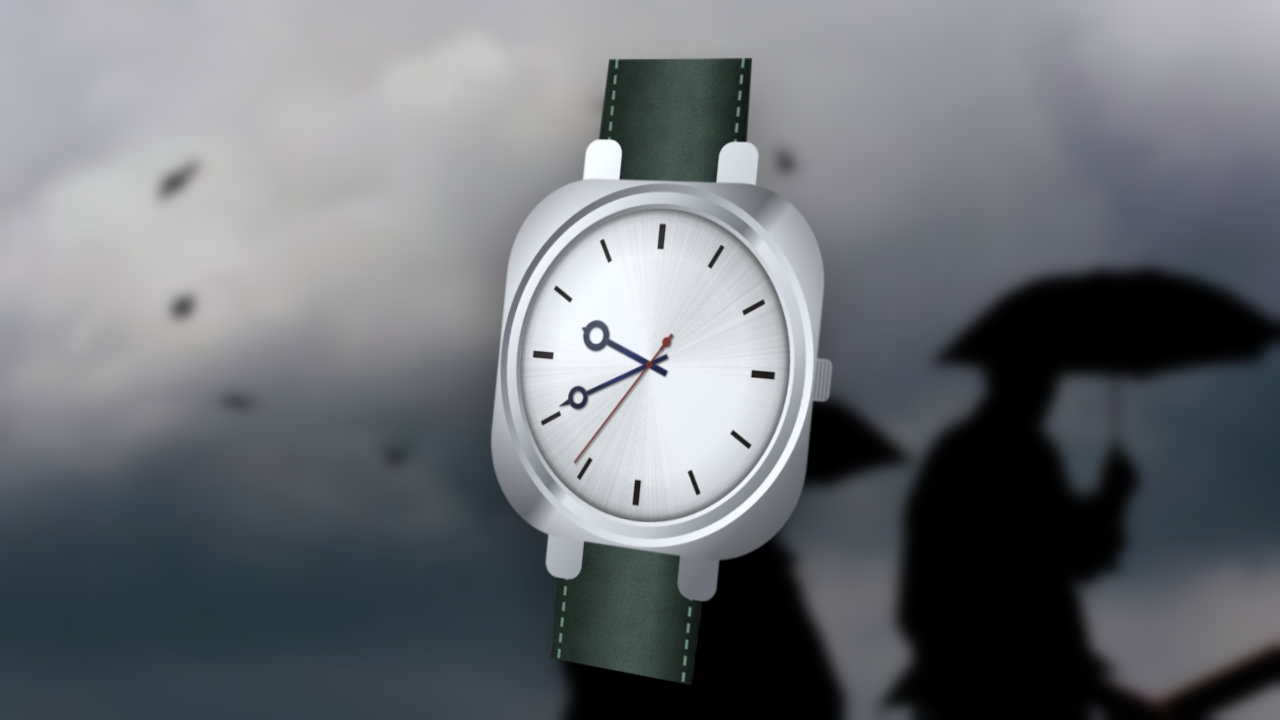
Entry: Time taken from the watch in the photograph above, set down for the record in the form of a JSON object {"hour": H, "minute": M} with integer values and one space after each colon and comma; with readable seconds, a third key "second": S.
{"hour": 9, "minute": 40, "second": 36}
